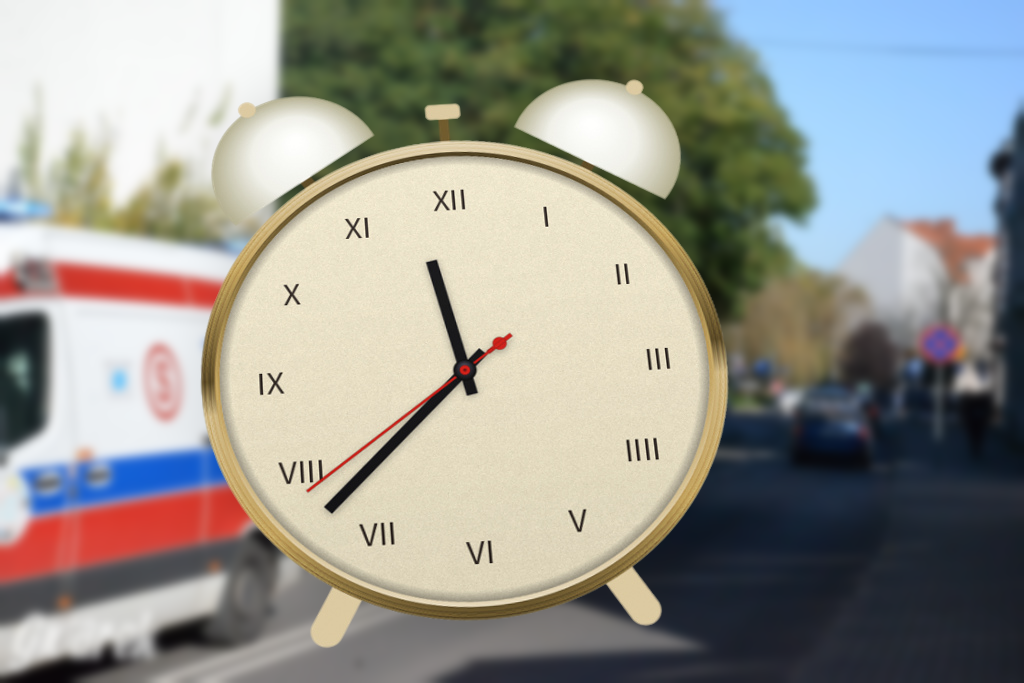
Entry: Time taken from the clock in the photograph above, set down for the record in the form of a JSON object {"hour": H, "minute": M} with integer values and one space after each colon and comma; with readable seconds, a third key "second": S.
{"hour": 11, "minute": 37, "second": 39}
